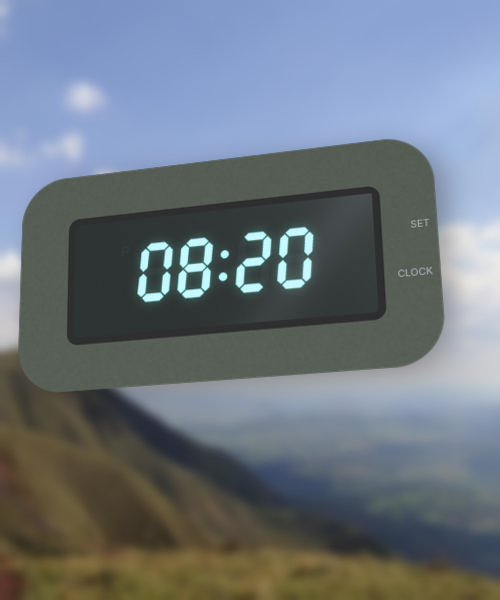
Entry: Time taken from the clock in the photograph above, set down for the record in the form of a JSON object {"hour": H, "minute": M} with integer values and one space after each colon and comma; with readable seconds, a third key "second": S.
{"hour": 8, "minute": 20}
